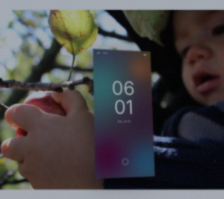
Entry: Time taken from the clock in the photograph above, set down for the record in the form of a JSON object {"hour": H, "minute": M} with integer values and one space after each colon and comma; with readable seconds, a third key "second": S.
{"hour": 6, "minute": 1}
